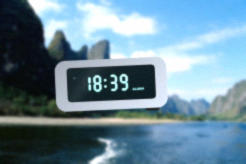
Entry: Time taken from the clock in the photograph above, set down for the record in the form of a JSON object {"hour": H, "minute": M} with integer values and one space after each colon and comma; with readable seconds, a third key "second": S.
{"hour": 18, "minute": 39}
